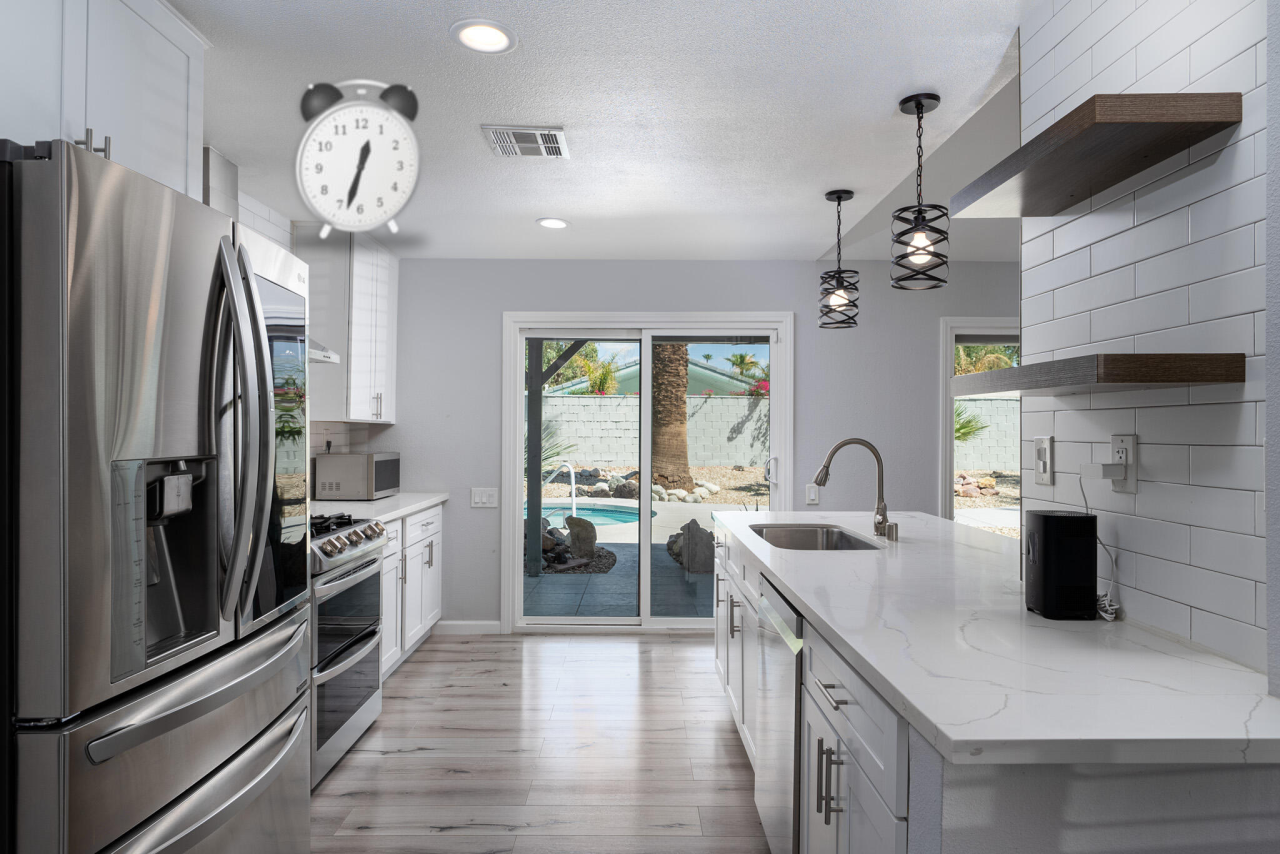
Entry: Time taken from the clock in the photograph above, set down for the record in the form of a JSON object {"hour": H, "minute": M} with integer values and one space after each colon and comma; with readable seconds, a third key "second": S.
{"hour": 12, "minute": 33}
